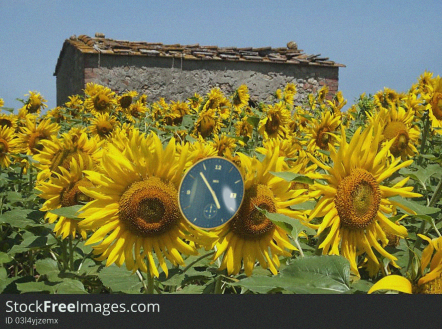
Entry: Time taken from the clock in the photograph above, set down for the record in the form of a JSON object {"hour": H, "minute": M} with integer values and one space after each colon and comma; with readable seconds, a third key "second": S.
{"hour": 4, "minute": 53}
